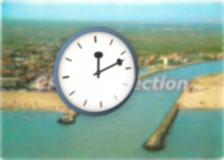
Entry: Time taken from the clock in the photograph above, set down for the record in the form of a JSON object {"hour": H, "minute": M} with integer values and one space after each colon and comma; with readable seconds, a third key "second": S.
{"hour": 12, "minute": 12}
